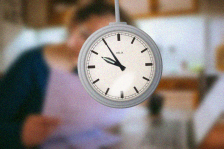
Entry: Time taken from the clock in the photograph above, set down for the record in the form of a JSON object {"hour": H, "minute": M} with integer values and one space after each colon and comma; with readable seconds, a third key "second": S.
{"hour": 9, "minute": 55}
